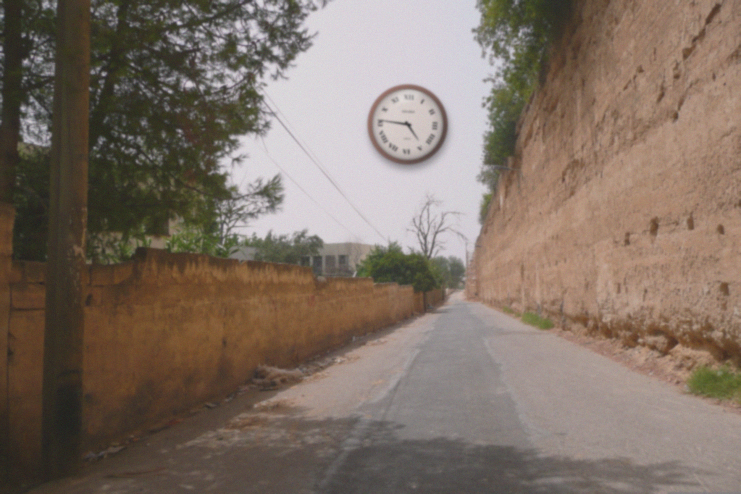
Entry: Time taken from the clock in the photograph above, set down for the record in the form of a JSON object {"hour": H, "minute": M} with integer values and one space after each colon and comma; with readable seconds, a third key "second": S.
{"hour": 4, "minute": 46}
